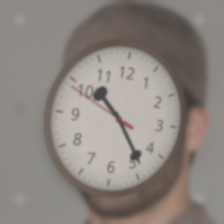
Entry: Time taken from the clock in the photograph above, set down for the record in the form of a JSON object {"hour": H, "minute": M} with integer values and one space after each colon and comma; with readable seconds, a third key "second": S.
{"hour": 10, "minute": 23, "second": 49}
